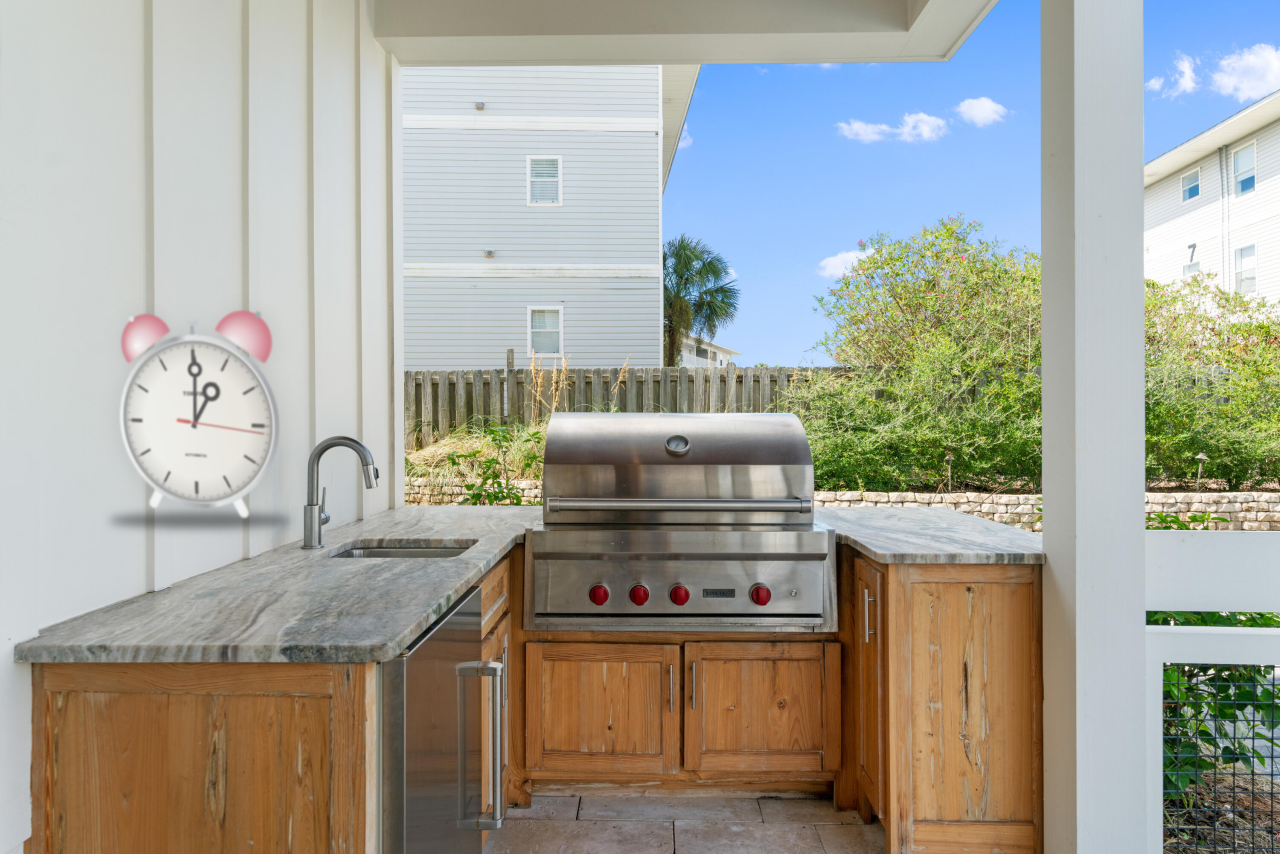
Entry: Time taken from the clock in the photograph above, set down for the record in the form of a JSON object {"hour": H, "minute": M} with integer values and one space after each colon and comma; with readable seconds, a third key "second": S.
{"hour": 1, "minute": 0, "second": 16}
